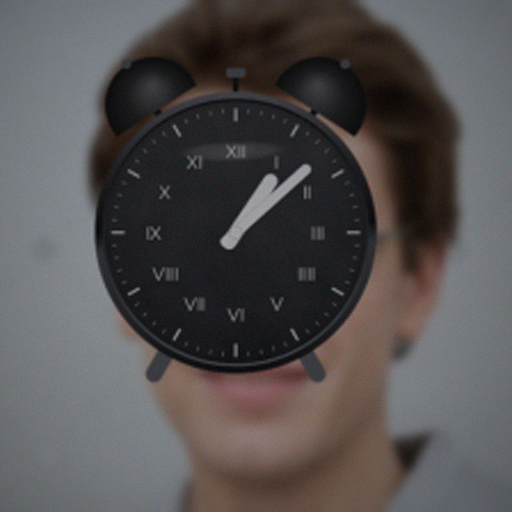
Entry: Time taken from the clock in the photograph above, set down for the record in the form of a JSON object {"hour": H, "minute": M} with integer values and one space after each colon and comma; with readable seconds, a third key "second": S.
{"hour": 1, "minute": 8}
